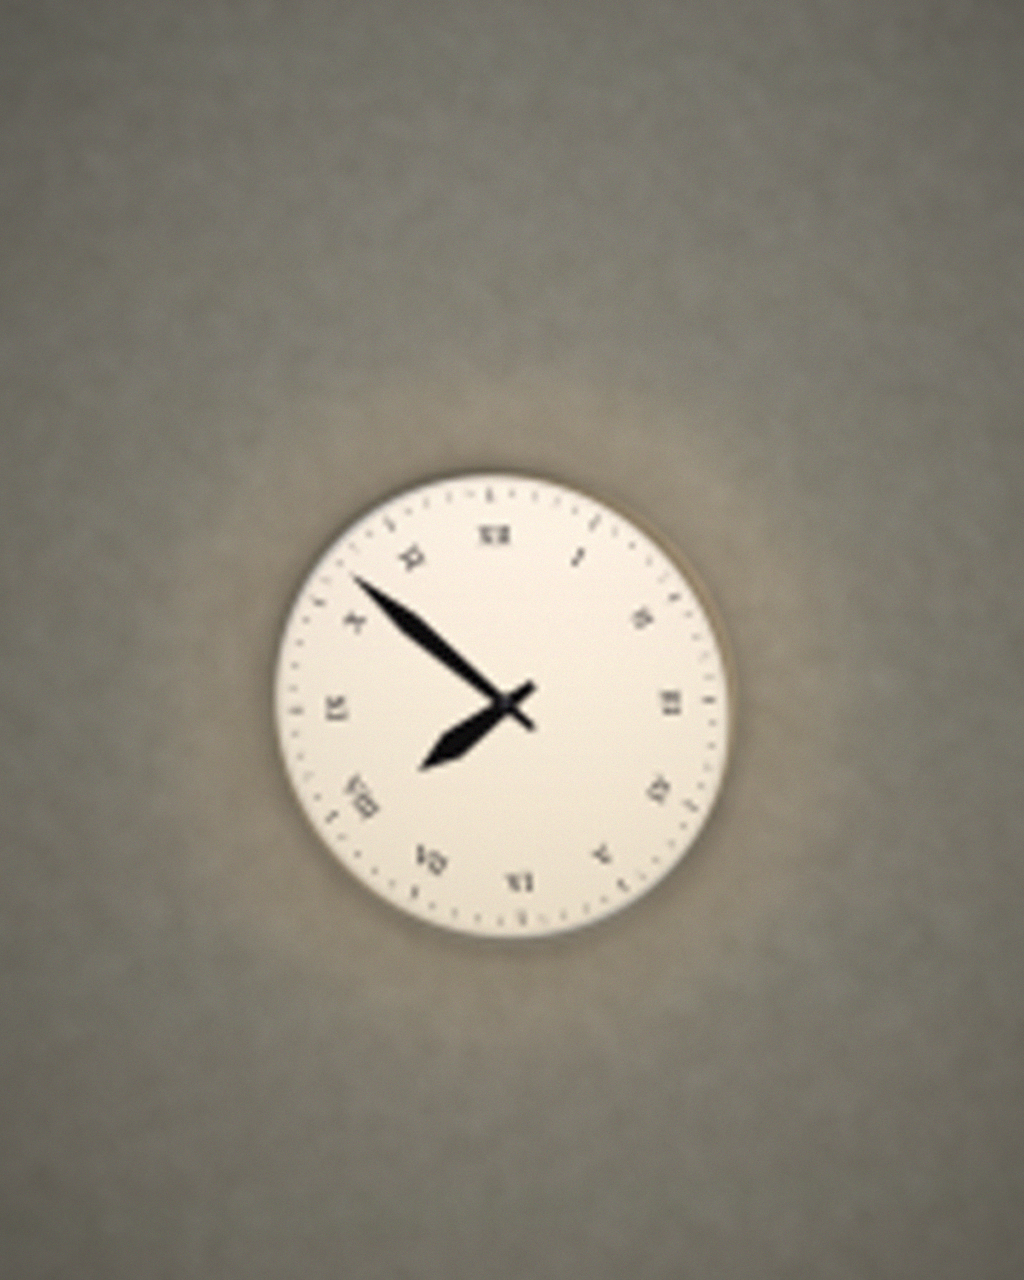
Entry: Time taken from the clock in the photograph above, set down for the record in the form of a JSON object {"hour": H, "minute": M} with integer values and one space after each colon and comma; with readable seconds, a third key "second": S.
{"hour": 7, "minute": 52}
